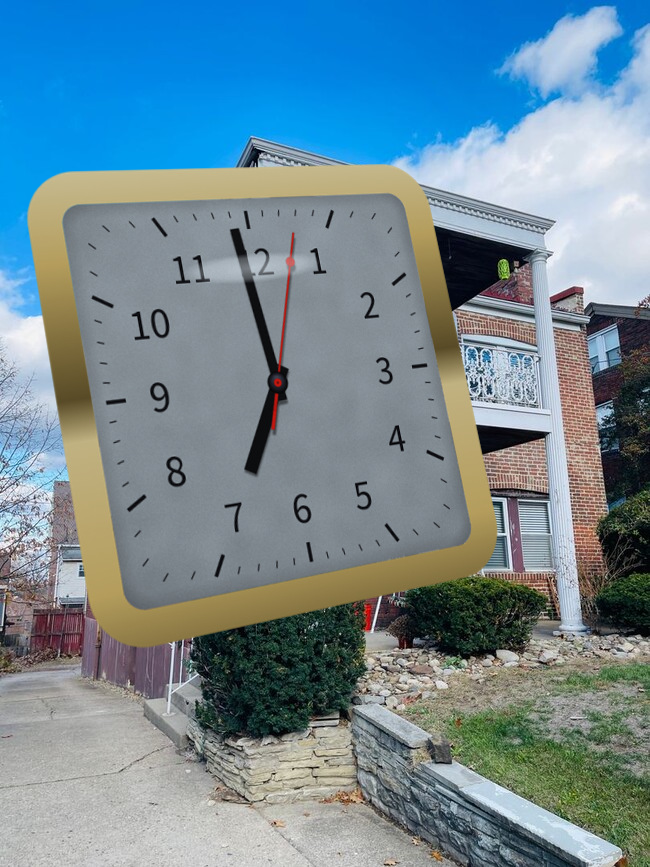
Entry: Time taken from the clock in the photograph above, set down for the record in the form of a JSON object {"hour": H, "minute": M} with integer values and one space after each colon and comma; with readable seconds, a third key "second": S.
{"hour": 6, "minute": 59, "second": 3}
